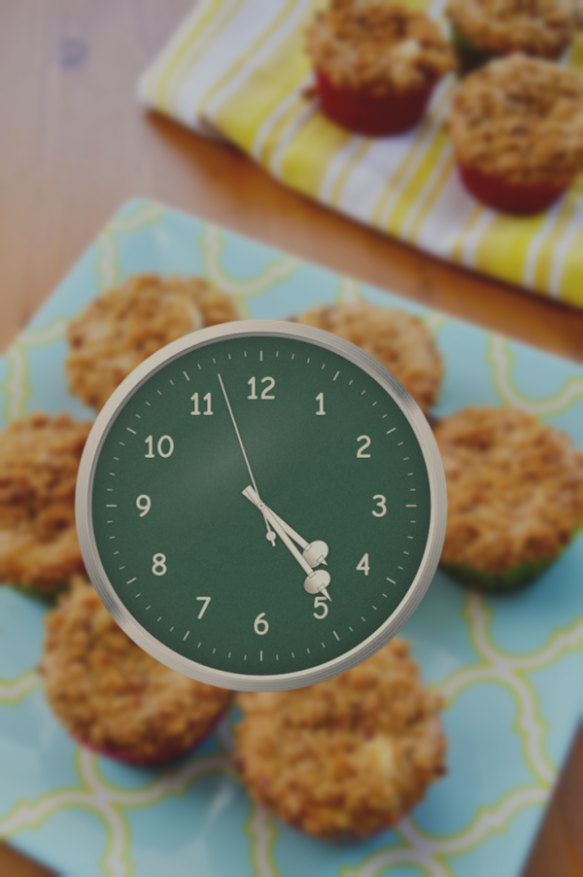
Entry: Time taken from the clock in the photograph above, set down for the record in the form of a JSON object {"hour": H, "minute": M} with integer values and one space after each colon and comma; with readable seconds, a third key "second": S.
{"hour": 4, "minute": 23, "second": 57}
